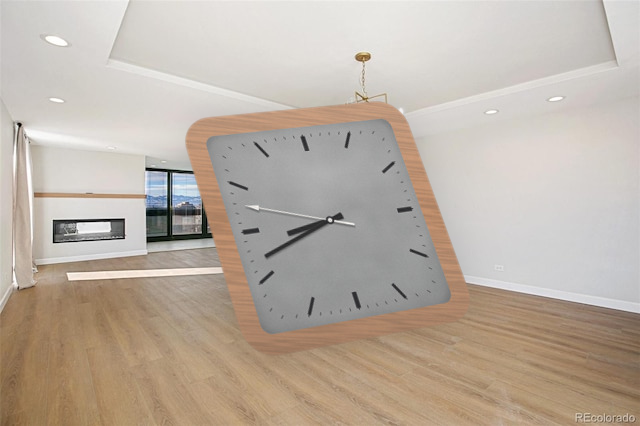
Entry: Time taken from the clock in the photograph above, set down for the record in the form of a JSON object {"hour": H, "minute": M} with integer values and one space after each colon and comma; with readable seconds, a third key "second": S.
{"hour": 8, "minute": 41, "second": 48}
